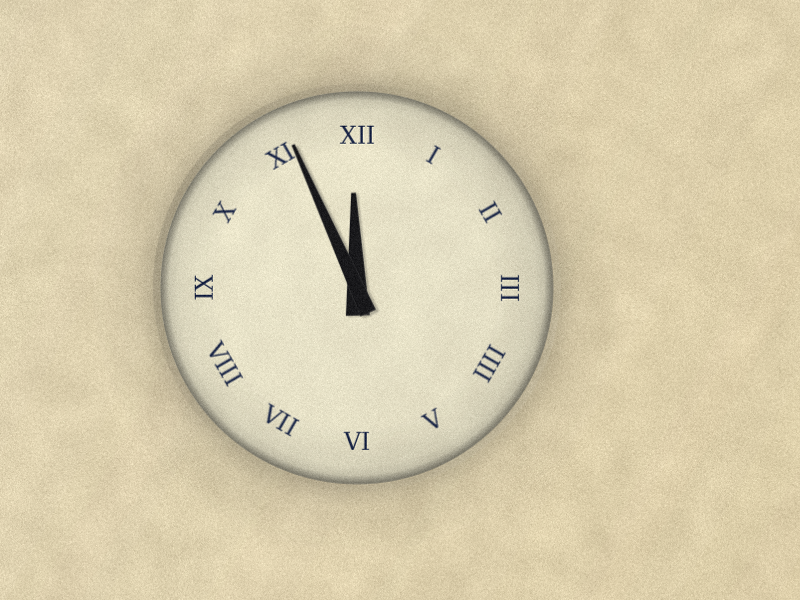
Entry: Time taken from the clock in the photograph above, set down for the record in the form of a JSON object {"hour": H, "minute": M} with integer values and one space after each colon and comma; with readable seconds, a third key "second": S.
{"hour": 11, "minute": 56}
